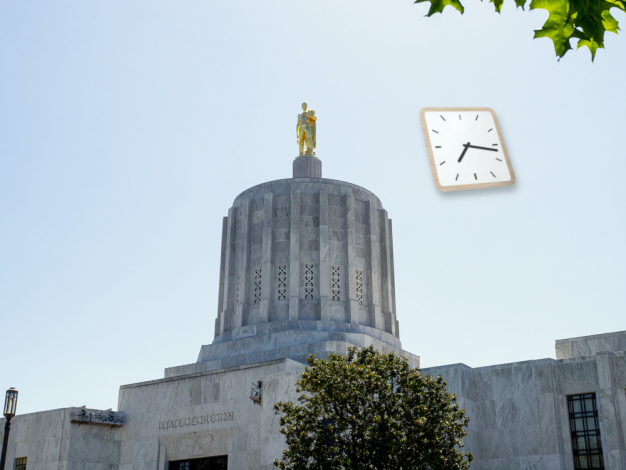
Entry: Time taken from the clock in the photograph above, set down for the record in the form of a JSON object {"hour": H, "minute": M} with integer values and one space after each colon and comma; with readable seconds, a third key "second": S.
{"hour": 7, "minute": 17}
